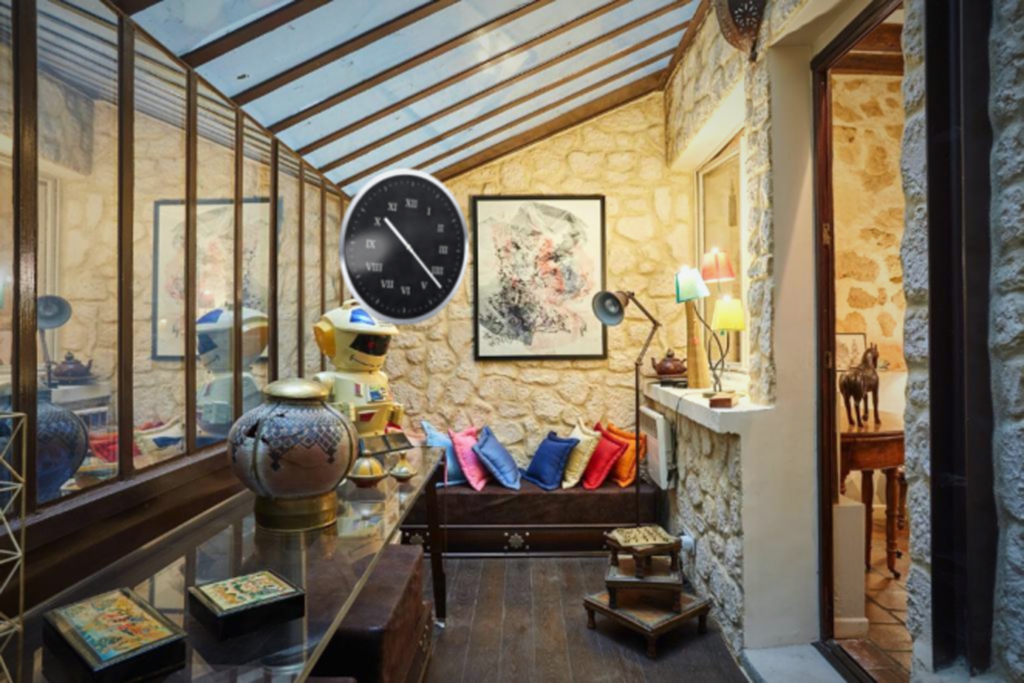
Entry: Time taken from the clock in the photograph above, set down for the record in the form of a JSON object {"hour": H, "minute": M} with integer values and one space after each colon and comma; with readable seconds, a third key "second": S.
{"hour": 10, "minute": 22}
